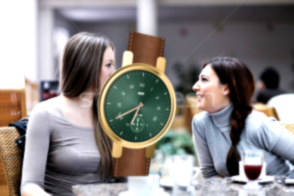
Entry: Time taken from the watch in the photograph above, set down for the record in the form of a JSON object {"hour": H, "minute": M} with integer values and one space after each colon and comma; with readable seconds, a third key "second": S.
{"hour": 6, "minute": 40}
